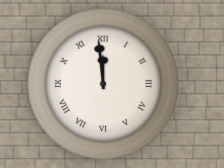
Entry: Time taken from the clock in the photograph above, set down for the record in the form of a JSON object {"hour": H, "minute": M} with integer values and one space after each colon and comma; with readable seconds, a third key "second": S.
{"hour": 11, "minute": 59}
